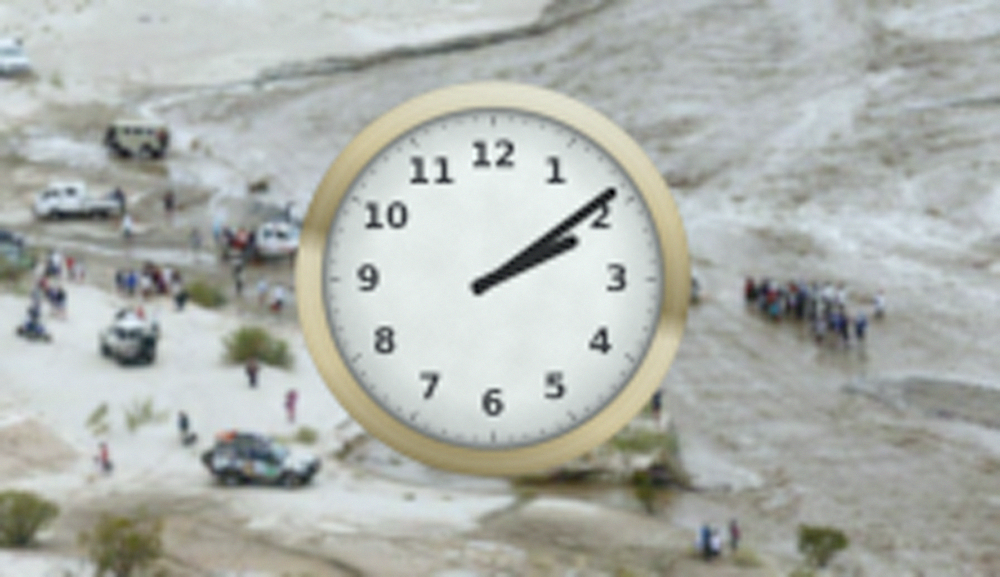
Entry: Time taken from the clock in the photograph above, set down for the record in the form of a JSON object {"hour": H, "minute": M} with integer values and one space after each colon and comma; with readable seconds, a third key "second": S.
{"hour": 2, "minute": 9}
